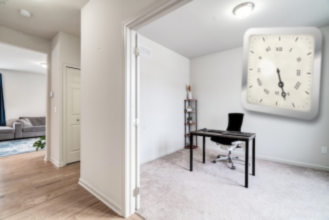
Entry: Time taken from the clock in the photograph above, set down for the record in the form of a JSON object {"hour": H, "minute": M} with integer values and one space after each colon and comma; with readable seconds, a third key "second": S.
{"hour": 5, "minute": 27}
